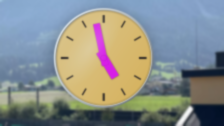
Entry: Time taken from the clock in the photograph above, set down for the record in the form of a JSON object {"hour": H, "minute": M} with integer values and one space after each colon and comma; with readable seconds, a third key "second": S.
{"hour": 4, "minute": 58}
